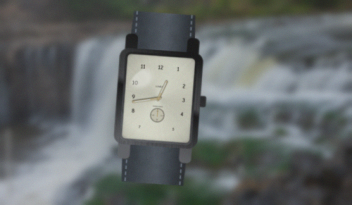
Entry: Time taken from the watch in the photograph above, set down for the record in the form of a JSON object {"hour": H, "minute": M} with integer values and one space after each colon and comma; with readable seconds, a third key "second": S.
{"hour": 12, "minute": 43}
